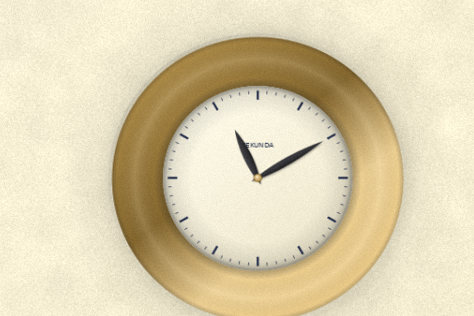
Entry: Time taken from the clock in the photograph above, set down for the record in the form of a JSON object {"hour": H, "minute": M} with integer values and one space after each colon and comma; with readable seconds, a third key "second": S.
{"hour": 11, "minute": 10}
